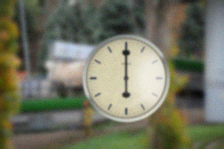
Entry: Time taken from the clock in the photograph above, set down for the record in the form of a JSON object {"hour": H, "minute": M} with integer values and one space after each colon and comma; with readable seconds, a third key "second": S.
{"hour": 6, "minute": 0}
